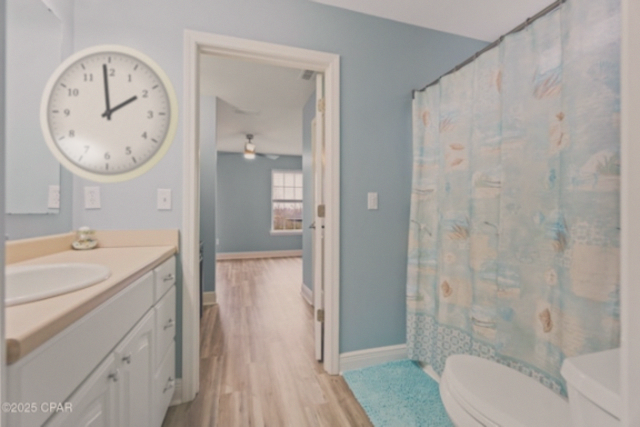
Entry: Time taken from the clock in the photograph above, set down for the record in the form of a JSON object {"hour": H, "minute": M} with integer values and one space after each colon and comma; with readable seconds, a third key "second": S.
{"hour": 1, "minute": 59}
